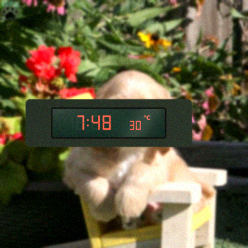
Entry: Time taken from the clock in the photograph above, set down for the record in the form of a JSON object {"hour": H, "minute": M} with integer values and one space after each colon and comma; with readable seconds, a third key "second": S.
{"hour": 7, "minute": 48}
